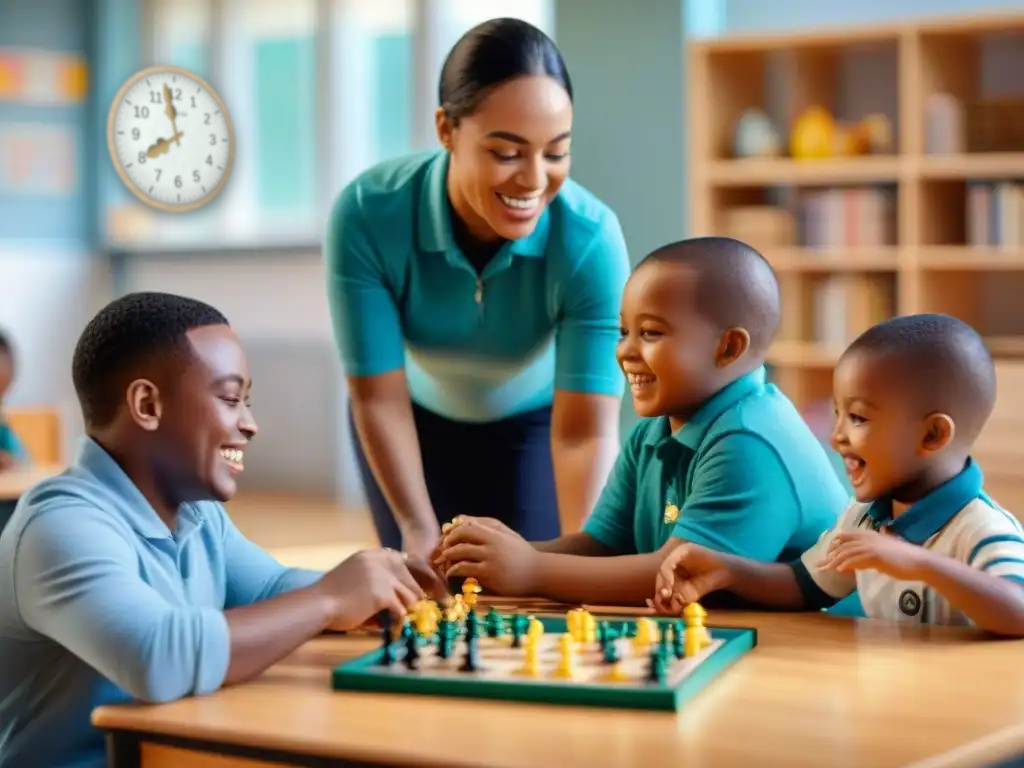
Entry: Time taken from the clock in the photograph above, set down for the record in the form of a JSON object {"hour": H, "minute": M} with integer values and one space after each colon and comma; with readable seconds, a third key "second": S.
{"hour": 7, "minute": 58}
